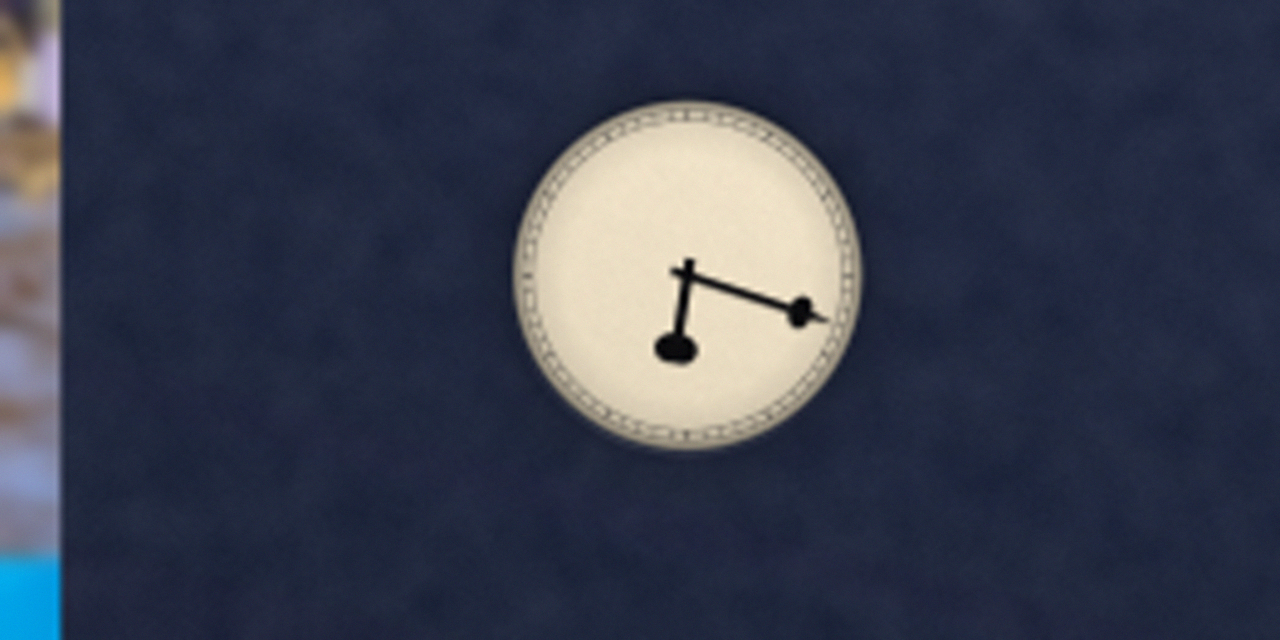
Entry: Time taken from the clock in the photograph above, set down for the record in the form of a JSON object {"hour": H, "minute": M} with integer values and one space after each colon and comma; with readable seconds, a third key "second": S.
{"hour": 6, "minute": 18}
